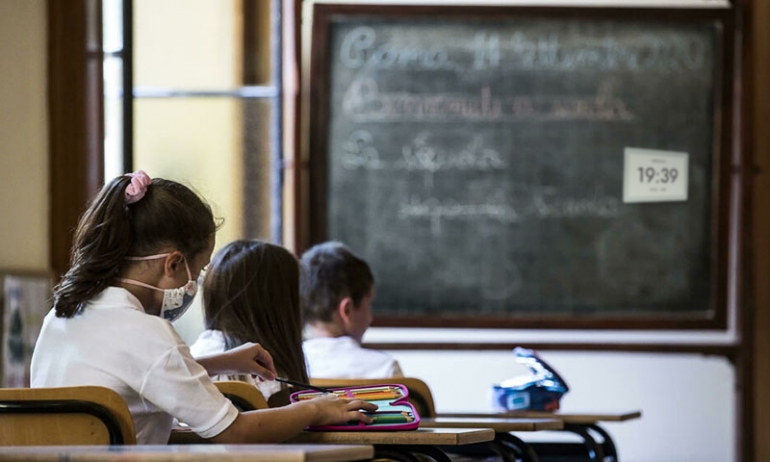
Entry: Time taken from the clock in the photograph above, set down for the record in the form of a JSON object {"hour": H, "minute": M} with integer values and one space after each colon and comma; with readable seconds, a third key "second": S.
{"hour": 19, "minute": 39}
